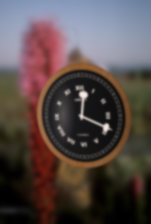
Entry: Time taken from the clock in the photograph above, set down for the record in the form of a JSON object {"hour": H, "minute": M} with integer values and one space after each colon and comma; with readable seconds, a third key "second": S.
{"hour": 12, "minute": 19}
